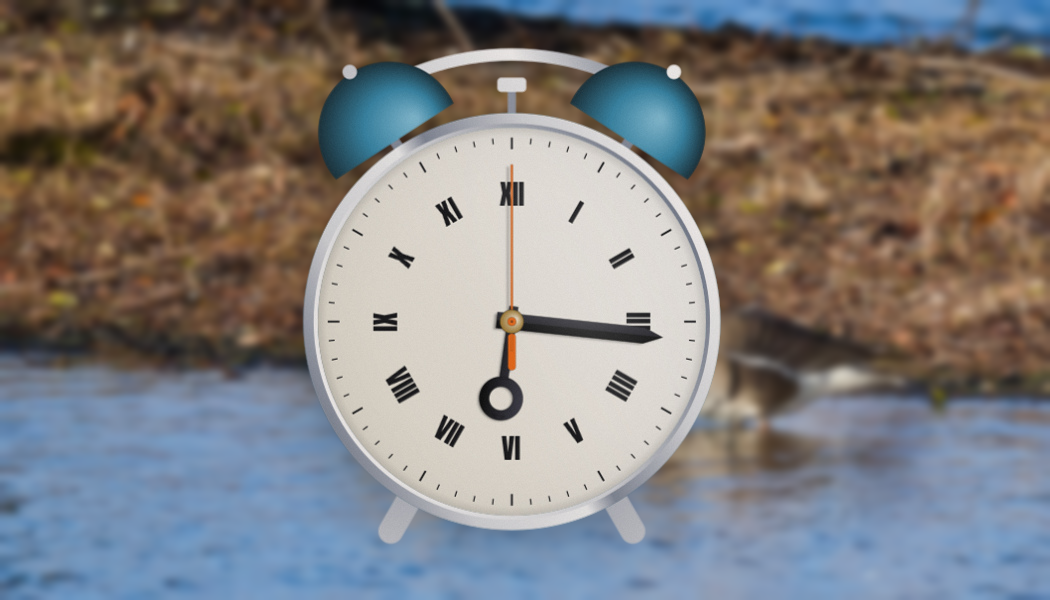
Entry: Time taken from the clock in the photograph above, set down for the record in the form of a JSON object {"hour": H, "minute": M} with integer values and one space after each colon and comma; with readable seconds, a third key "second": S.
{"hour": 6, "minute": 16, "second": 0}
